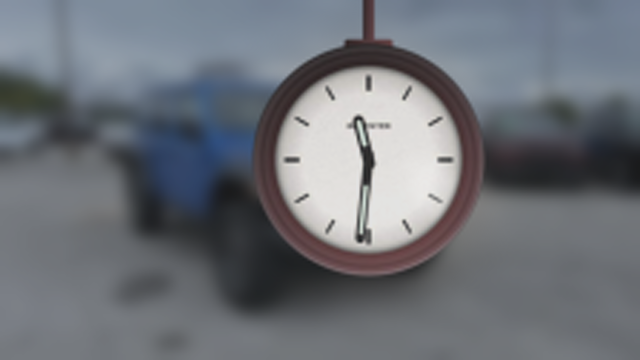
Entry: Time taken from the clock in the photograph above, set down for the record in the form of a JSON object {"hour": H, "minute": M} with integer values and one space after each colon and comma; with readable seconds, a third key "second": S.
{"hour": 11, "minute": 31}
